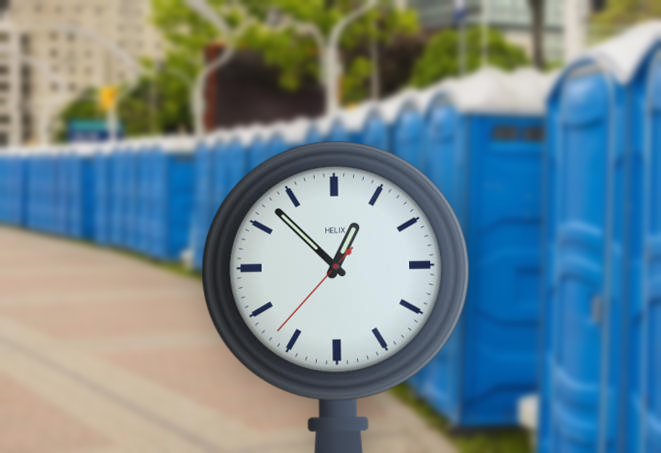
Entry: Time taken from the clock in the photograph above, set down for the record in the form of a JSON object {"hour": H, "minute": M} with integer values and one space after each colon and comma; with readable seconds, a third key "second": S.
{"hour": 12, "minute": 52, "second": 37}
